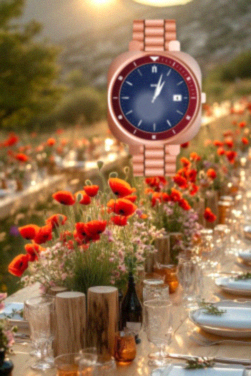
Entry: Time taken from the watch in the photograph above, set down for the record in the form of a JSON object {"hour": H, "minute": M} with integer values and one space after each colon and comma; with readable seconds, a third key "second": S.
{"hour": 1, "minute": 3}
